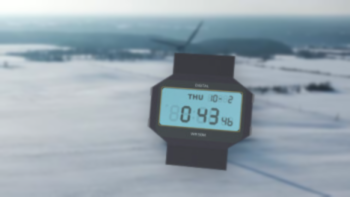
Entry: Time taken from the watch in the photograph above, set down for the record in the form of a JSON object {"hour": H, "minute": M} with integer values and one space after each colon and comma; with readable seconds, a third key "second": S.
{"hour": 0, "minute": 43}
